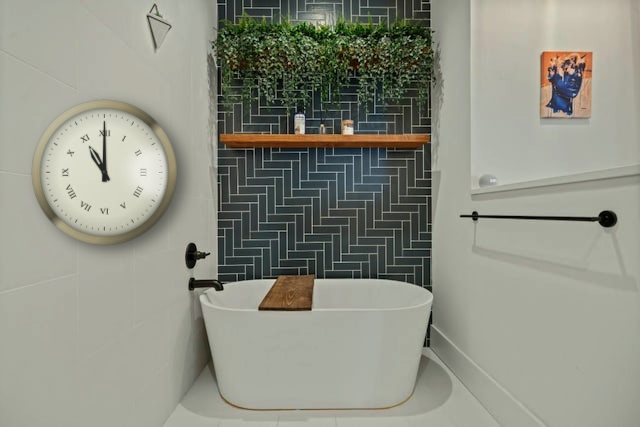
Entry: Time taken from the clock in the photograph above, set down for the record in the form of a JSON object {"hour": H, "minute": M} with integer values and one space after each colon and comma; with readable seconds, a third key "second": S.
{"hour": 11, "minute": 0}
